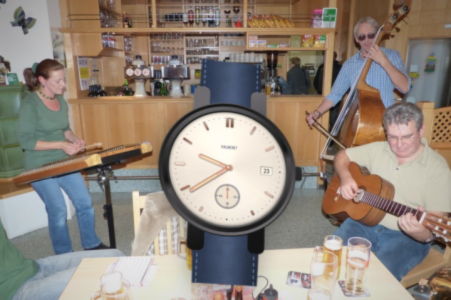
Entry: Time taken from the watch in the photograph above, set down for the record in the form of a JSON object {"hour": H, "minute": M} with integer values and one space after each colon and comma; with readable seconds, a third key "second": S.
{"hour": 9, "minute": 39}
